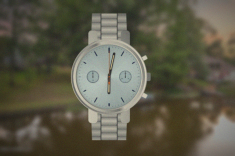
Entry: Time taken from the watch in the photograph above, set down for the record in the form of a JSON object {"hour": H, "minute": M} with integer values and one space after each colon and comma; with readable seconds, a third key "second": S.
{"hour": 6, "minute": 2}
